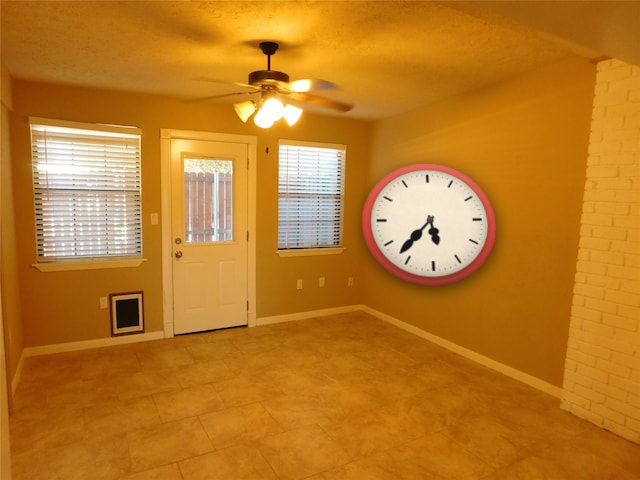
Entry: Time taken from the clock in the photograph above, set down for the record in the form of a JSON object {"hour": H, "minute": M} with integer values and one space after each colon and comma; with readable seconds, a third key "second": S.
{"hour": 5, "minute": 37}
